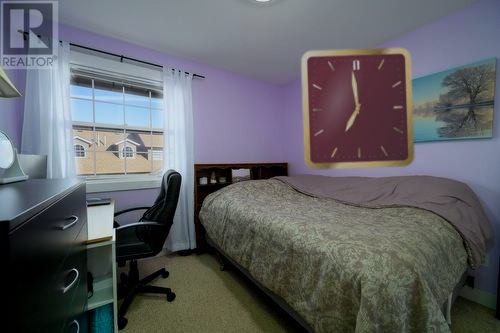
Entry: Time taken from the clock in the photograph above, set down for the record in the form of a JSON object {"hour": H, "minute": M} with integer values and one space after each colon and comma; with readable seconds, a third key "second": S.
{"hour": 6, "minute": 59}
